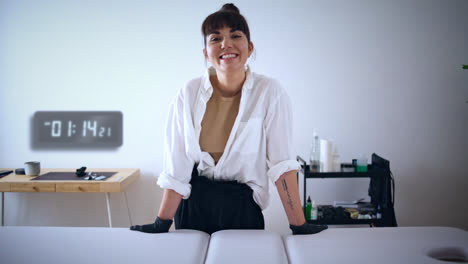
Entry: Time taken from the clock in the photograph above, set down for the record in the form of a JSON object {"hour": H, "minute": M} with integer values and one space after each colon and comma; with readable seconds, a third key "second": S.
{"hour": 1, "minute": 14}
